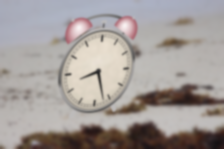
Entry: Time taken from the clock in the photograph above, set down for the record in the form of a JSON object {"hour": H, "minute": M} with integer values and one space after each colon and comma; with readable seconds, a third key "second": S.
{"hour": 8, "minute": 27}
